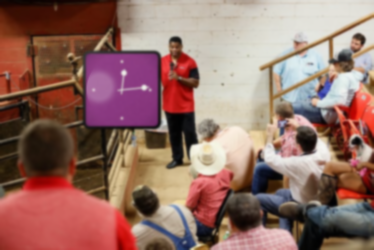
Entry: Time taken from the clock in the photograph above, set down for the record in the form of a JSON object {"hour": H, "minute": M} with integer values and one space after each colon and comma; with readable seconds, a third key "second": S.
{"hour": 12, "minute": 14}
